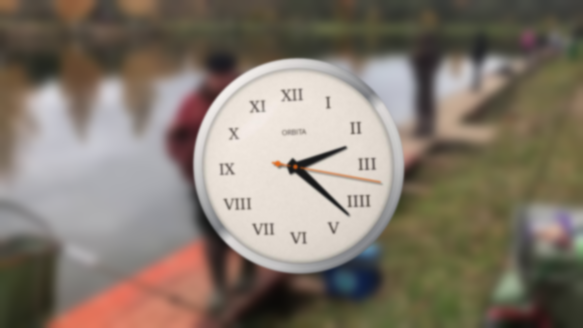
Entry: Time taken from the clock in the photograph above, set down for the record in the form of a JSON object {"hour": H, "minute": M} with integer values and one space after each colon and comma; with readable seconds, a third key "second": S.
{"hour": 2, "minute": 22, "second": 17}
